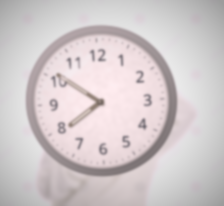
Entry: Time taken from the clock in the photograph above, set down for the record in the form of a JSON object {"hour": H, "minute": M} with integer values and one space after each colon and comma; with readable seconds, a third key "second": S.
{"hour": 7, "minute": 51}
